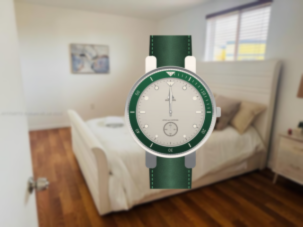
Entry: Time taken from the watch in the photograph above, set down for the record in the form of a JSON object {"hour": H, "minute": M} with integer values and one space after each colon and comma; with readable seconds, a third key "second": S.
{"hour": 12, "minute": 0}
